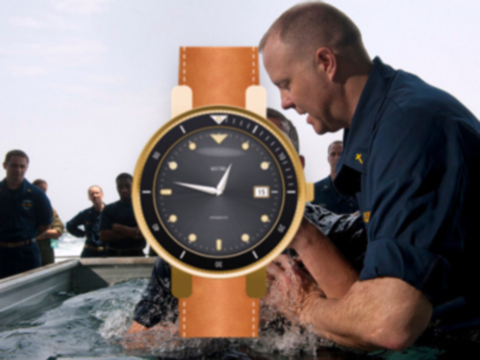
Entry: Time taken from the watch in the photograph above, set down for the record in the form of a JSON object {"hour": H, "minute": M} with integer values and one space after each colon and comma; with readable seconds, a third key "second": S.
{"hour": 12, "minute": 47}
